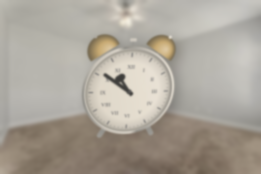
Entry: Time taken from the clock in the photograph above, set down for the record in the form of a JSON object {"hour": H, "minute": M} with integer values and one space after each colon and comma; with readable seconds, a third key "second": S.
{"hour": 10, "minute": 51}
